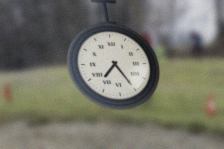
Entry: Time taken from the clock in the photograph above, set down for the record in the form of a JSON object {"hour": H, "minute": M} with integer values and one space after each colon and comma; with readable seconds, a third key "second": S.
{"hour": 7, "minute": 25}
